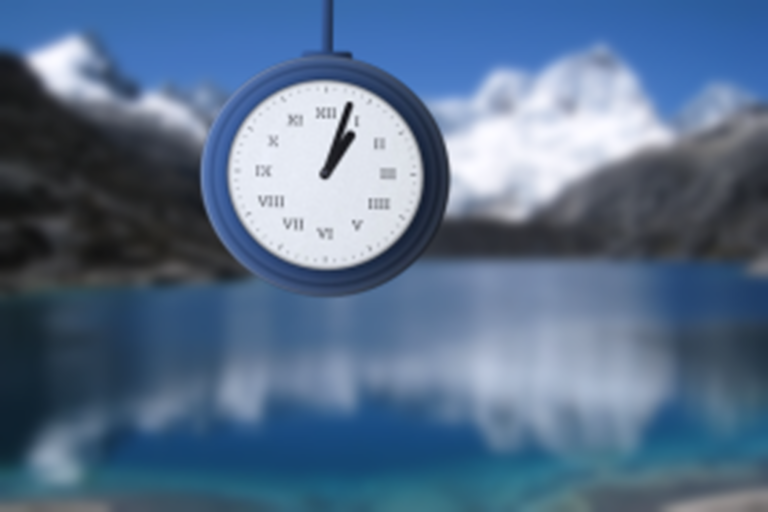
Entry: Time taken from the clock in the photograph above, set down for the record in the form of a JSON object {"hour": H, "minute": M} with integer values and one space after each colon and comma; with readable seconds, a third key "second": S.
{"hour": 1, "minute": 3}
